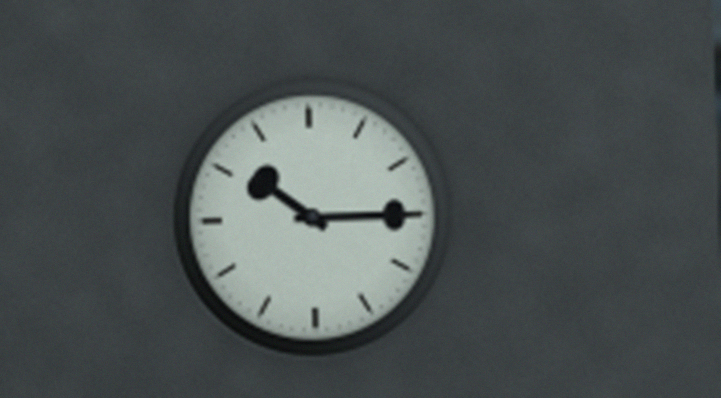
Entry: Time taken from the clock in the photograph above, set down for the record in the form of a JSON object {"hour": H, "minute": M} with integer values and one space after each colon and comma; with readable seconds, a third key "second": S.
{"hour": 10, "minute": 15}
